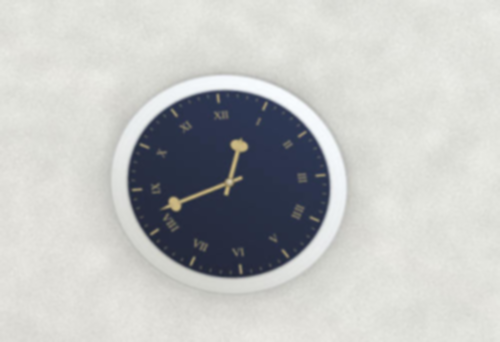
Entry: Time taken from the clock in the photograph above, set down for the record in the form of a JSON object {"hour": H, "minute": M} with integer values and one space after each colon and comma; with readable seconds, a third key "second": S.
{"hour": 12, "minute": 42}
